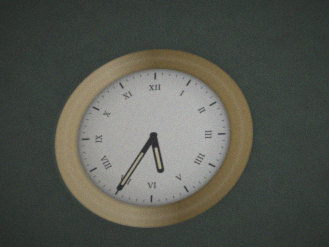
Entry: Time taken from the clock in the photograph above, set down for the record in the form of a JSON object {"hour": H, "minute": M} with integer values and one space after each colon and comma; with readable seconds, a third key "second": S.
{"hour": 5, "minute": 35}
